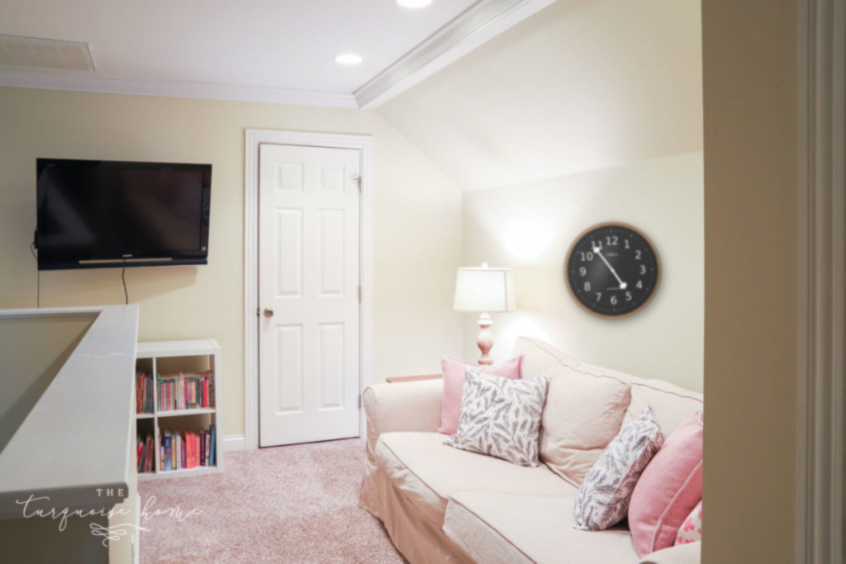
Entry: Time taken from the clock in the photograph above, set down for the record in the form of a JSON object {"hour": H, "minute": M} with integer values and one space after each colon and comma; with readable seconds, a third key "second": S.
{"hour": 4, "minute": 54}
